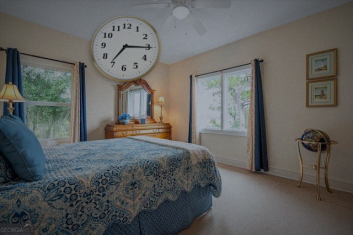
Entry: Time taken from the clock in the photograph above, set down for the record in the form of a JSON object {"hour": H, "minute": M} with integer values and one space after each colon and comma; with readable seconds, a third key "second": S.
{"hour": 7, "minute": 15}
